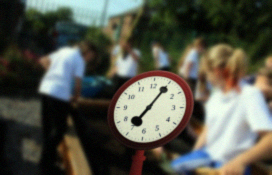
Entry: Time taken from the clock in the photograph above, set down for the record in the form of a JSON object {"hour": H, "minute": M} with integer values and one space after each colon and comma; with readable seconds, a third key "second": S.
{"hour": 7, "minute": 5}
